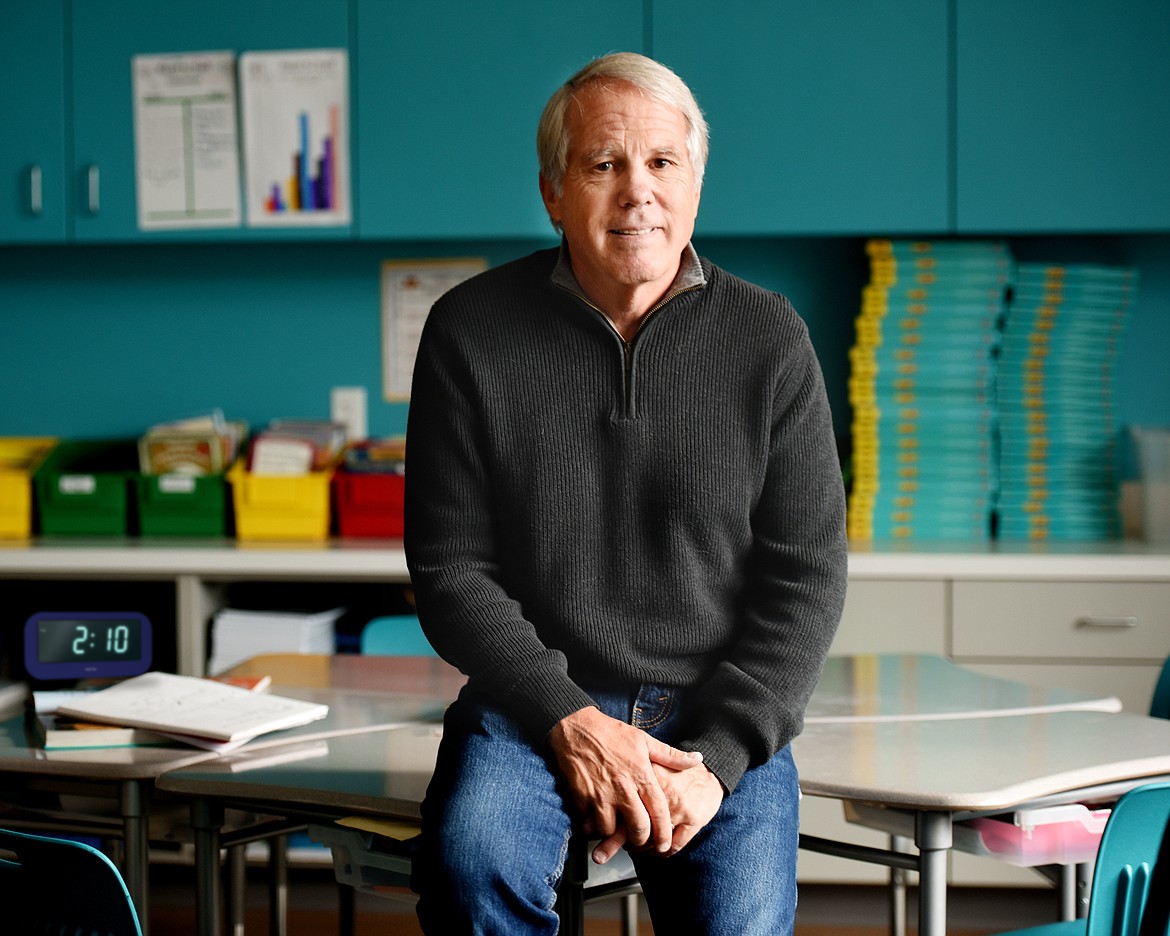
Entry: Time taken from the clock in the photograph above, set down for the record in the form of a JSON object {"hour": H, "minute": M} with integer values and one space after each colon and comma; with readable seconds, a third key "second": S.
{"hour": 2, "minute": 10}
